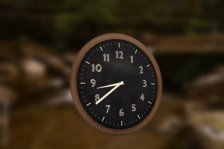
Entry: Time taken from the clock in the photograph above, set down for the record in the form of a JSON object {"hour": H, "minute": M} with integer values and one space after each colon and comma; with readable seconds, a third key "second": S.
{"hour": 8, "minute": 39}
